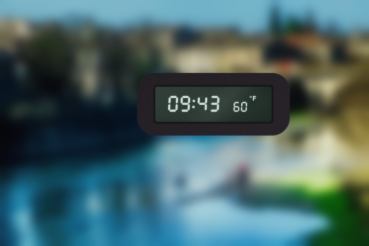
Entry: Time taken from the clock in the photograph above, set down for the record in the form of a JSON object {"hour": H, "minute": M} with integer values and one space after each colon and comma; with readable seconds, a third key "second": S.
{"hour": 9, "minute": 43}
